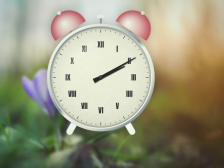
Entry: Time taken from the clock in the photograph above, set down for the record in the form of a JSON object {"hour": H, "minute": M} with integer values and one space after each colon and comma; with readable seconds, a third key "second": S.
{"hour": 2, "minute": 10}
